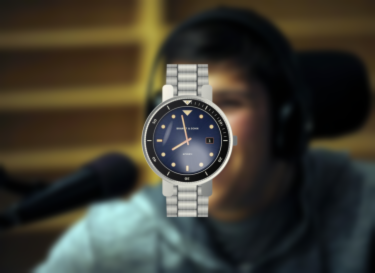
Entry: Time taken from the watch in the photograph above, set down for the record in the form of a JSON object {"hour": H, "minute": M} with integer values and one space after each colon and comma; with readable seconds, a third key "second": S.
{"hour": 7, "minute": 58}
